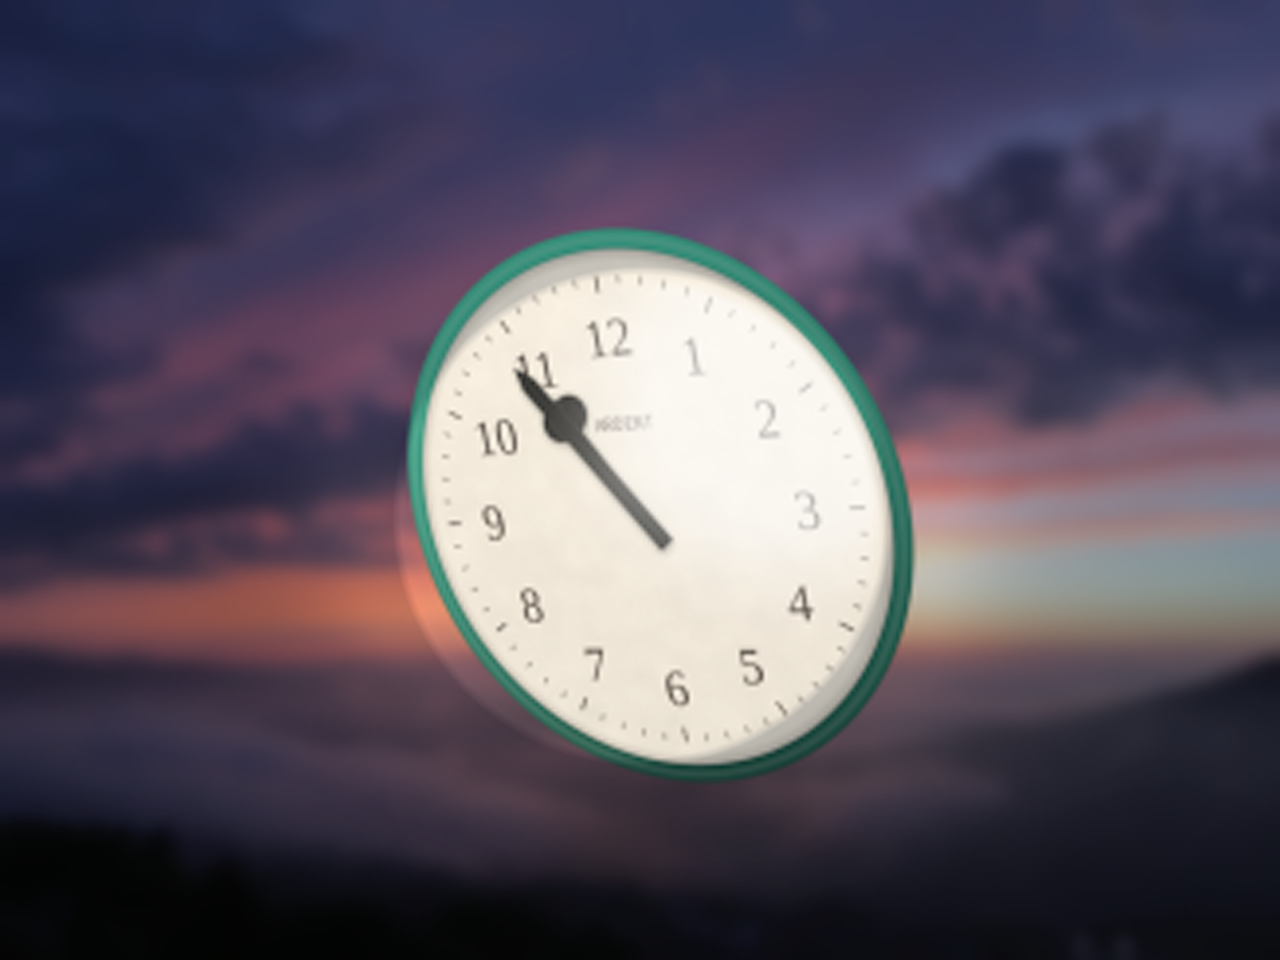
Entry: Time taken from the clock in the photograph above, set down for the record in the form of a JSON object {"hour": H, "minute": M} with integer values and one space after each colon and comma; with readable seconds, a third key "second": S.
{"hour": 10, "minute": 54}
